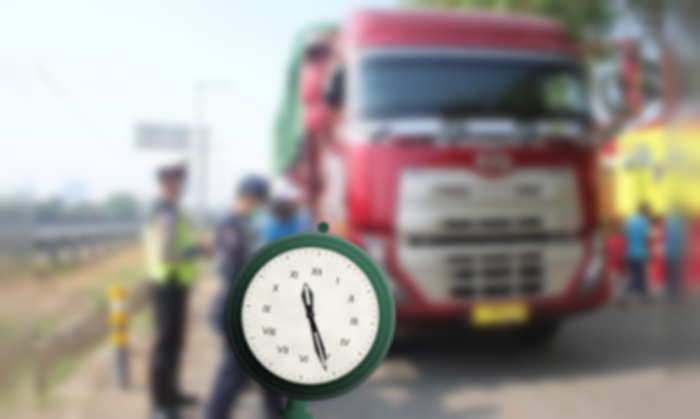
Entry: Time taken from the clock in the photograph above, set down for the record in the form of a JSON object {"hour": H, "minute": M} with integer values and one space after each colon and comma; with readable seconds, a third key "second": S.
{"hour": 11, "minute": 26}
